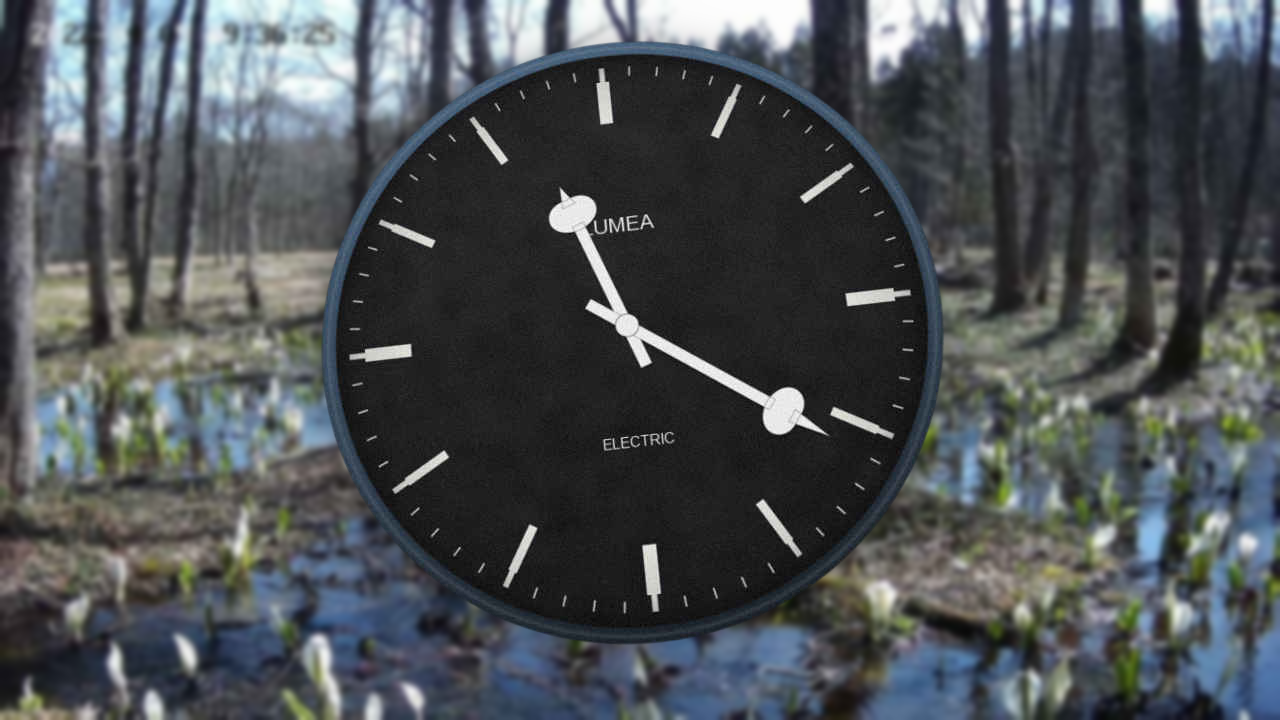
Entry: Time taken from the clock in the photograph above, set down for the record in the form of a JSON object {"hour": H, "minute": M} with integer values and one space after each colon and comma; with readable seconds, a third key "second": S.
{"hour": 11, "minute": 21}
